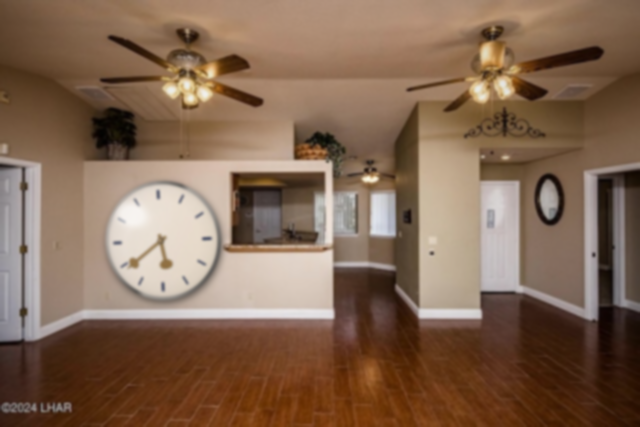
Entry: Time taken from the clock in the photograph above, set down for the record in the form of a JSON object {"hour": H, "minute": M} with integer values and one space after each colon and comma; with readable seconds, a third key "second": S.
{"hour": 5, "minute": 39}
